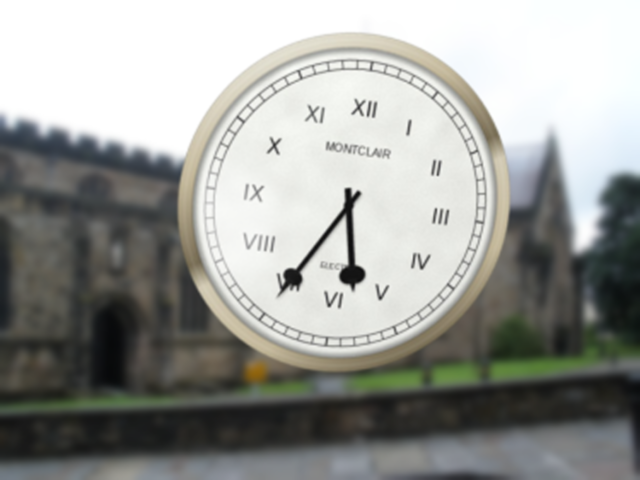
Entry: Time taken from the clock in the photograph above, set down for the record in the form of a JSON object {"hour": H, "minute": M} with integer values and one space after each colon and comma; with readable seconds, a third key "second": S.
{"hour": 5, "minute": 35}
